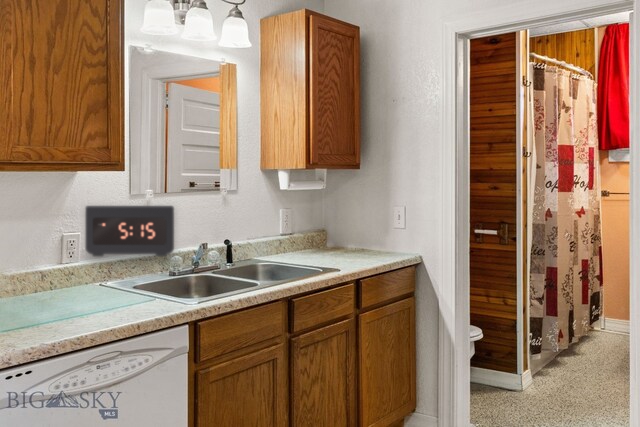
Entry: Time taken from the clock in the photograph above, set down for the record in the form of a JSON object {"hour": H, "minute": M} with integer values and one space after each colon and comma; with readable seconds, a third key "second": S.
{"hour": 5, "minute": 15}
